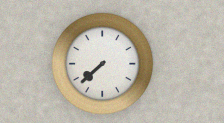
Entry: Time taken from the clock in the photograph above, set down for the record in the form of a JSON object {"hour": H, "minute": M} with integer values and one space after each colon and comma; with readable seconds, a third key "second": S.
{"hour": 7, "minute": 38}
